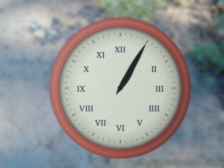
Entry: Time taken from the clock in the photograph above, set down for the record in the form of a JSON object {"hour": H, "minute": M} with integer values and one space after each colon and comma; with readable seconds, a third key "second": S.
{"hour": 1, "minute": 5}
